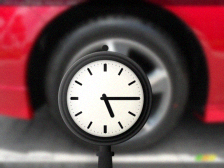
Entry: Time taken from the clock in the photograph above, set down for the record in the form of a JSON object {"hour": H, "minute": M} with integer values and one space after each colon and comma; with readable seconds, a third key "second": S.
{"hour": 5, "minute": 15}
